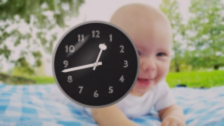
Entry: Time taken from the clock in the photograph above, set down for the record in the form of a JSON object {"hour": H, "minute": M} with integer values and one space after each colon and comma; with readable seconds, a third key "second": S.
{"hour": 12, "minute": 43}
